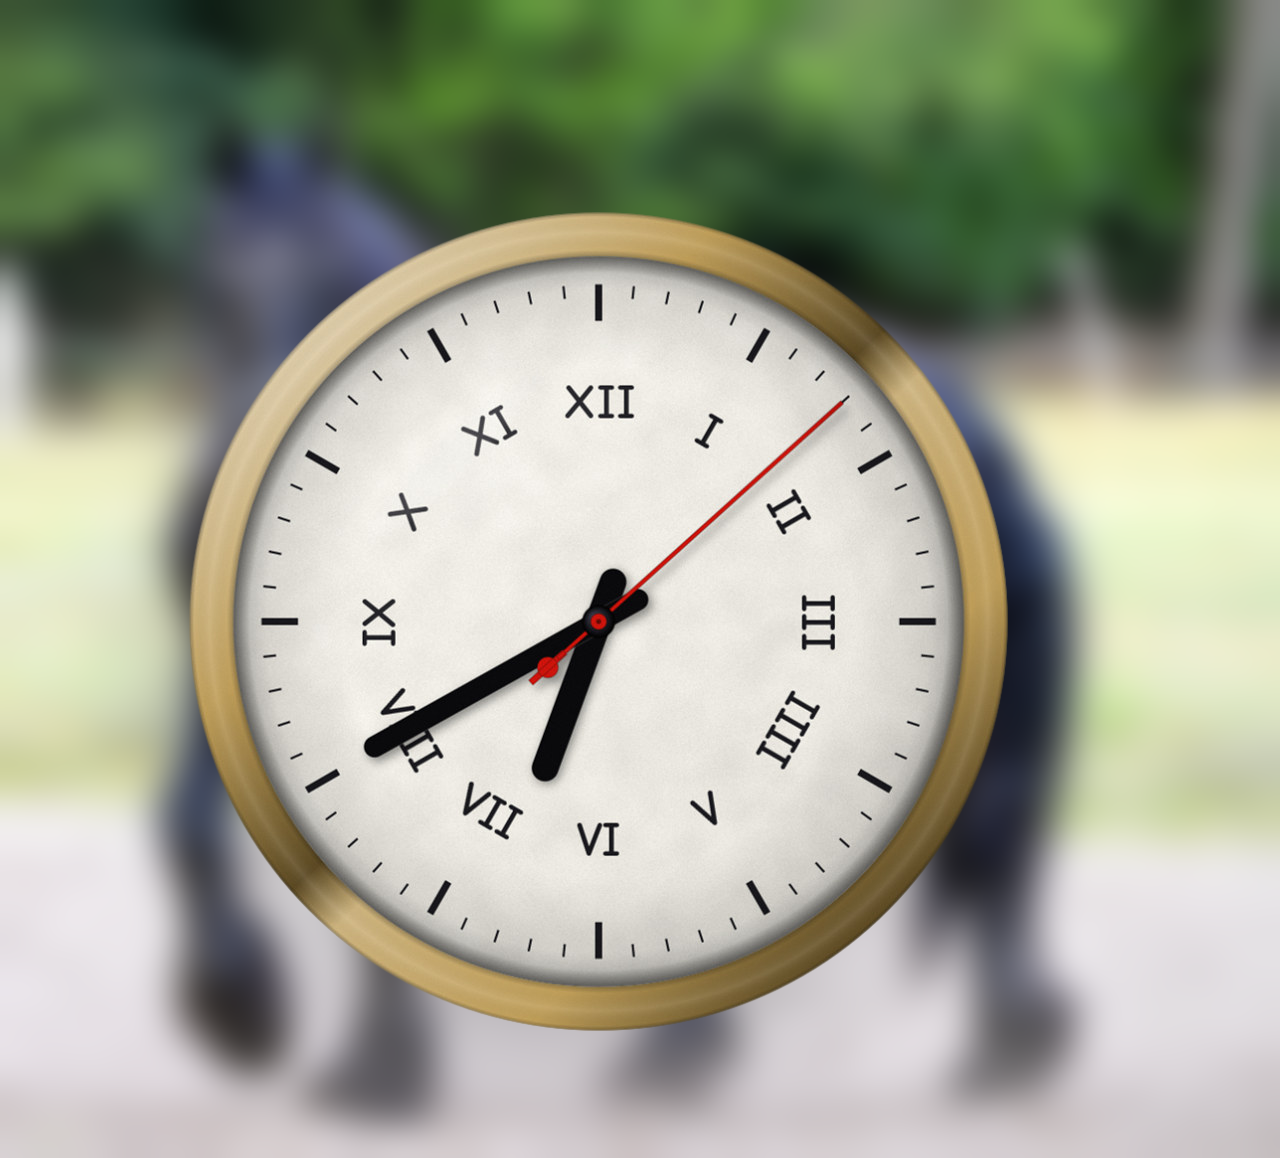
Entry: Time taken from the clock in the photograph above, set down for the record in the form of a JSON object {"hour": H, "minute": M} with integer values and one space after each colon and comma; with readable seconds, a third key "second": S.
{"hour": 6, "minute": 40, "second": 8}
